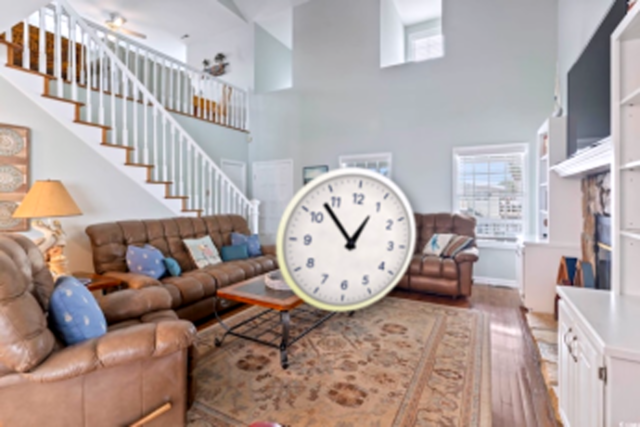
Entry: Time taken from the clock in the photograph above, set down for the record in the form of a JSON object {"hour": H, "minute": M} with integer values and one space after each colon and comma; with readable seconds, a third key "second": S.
{"hour": 12, "minute": 53}
